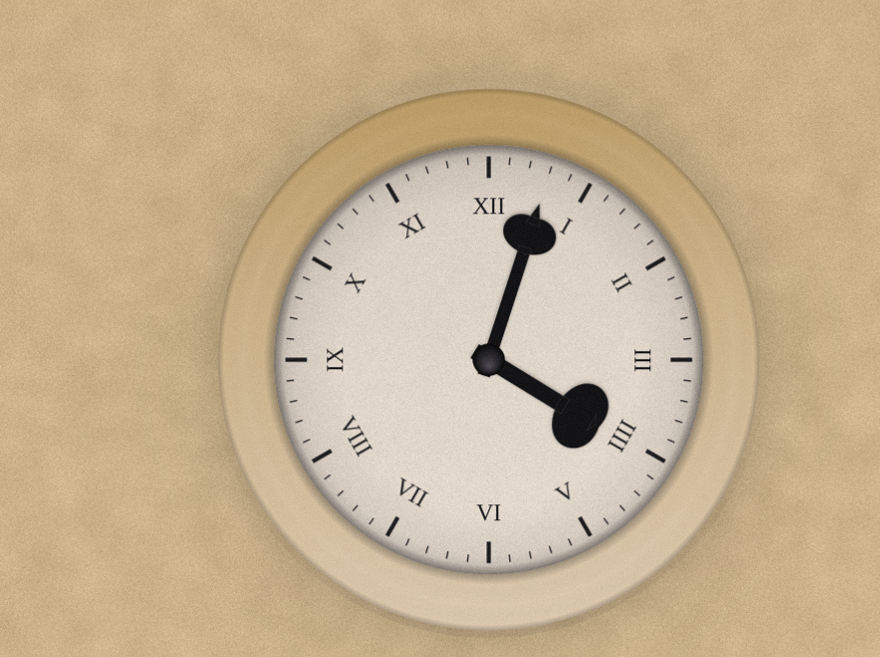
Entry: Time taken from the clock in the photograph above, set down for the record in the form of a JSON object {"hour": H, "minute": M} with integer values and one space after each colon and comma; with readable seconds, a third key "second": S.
{"hour": 4, "minute": 3}
